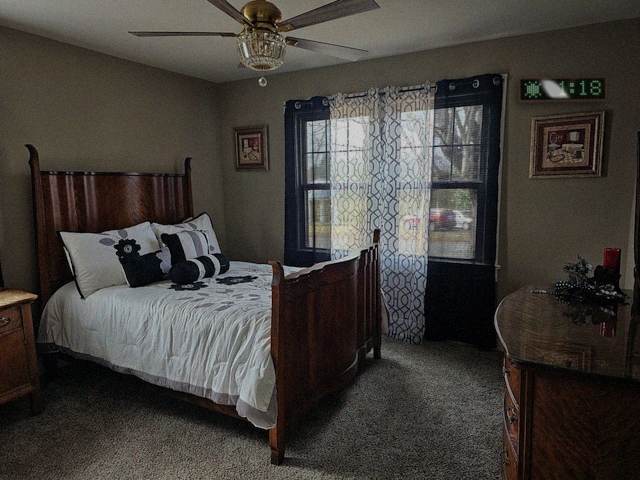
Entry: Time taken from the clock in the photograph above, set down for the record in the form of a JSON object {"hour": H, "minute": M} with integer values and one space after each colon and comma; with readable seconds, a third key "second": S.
{"hour": 1, "minute": 18}
